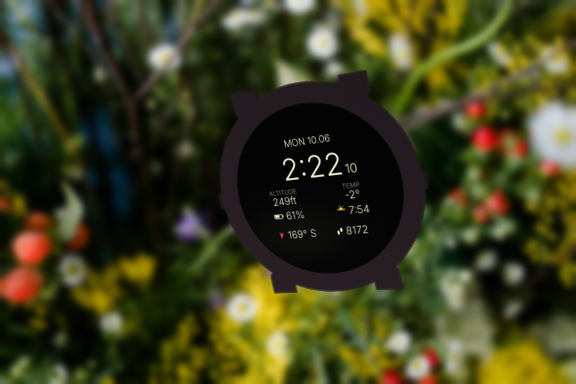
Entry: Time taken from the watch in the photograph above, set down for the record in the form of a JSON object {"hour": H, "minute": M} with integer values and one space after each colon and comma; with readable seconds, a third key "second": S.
{"hour": 2, "minute": 22, "second": 10}
